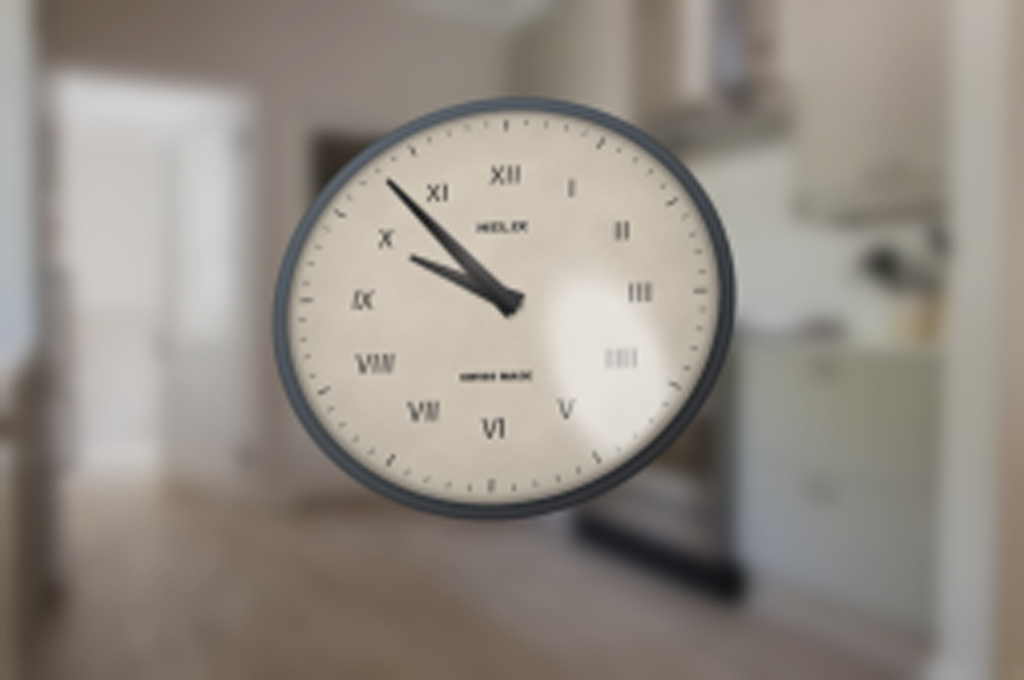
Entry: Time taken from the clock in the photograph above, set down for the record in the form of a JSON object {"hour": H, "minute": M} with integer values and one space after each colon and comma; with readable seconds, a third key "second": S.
{"hour": 9, "minute": 53}
